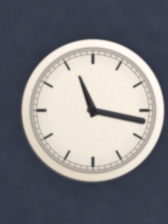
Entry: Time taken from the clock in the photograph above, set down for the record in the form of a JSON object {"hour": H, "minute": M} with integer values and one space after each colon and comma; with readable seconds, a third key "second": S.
{"hour": 11, "minute": 17}
